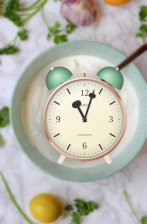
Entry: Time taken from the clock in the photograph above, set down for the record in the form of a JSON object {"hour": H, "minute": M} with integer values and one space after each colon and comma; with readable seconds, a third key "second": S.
{"hour": 11, "minute": 3}
